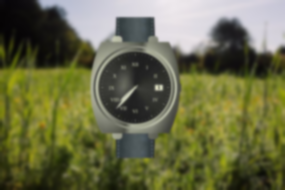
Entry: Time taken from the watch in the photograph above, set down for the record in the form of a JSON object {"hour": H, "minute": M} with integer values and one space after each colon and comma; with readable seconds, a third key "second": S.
{"hour": 7, "minute": 37}
